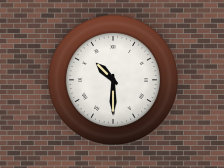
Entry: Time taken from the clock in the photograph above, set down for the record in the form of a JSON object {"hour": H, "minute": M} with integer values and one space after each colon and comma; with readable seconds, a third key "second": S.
{"hour": 10, "minute": 30}
